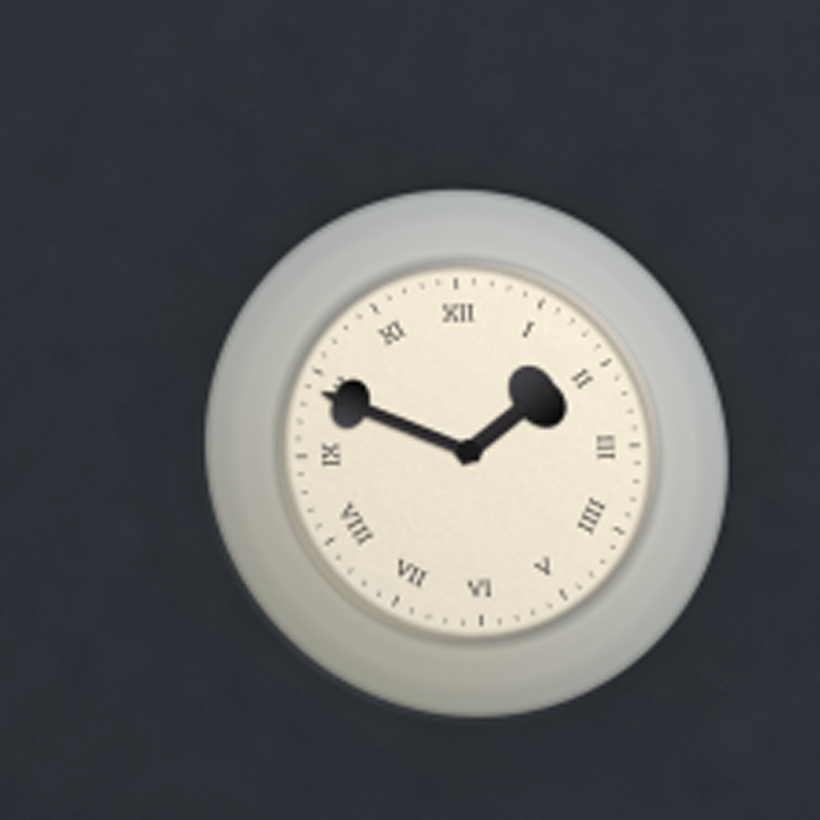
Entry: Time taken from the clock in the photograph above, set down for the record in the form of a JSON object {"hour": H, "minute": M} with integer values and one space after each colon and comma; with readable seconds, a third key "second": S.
{"hour": 1, "minute": 49}
